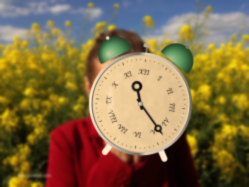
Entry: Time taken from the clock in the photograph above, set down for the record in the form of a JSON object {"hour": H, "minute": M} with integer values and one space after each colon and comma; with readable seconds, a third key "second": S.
{"hour": 11, "minute": 23}
